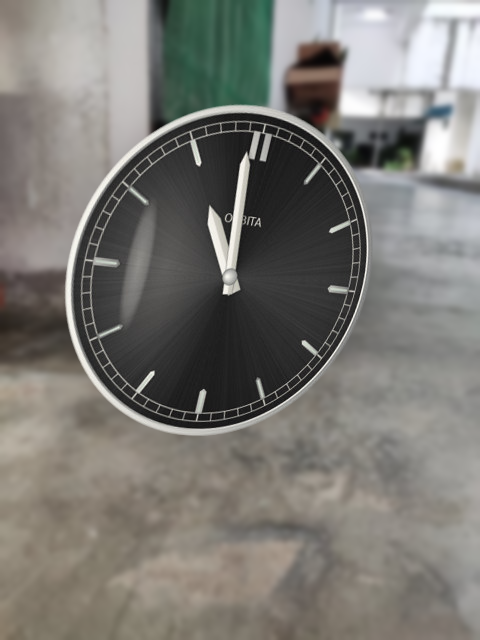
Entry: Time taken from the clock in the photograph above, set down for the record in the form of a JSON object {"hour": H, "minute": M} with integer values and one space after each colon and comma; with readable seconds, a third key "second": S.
{"hour": 10, "minute": 59}
